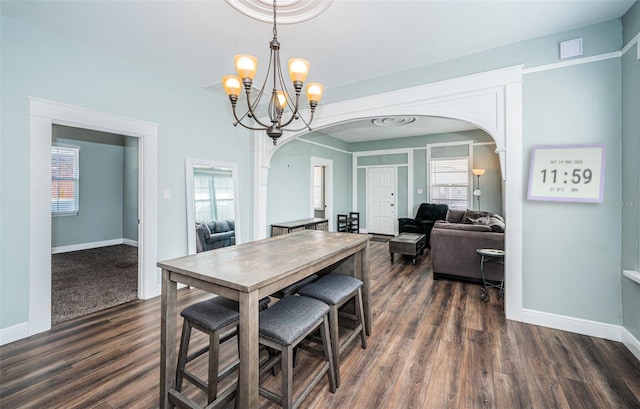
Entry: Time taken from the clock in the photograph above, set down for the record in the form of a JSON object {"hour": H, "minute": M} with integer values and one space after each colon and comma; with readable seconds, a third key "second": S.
{"hour": 11, "minute": 59}
